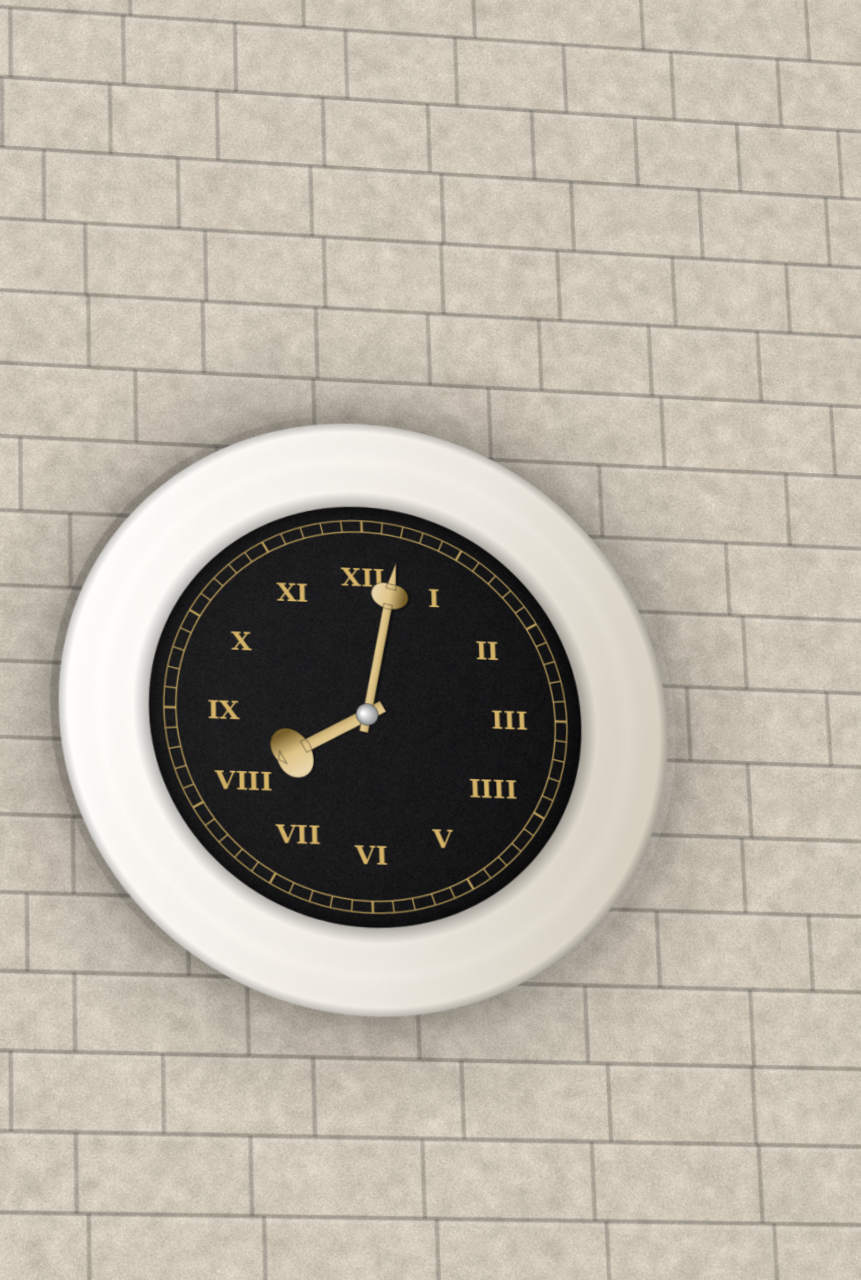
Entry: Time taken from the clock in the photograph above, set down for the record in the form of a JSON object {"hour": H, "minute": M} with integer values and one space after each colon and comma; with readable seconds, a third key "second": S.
{"hour": 8, "minute": 2}
